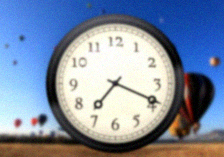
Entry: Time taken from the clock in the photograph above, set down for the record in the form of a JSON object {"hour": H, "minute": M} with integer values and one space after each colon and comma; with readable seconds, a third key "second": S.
{"hour": 7, "minute": 19}
